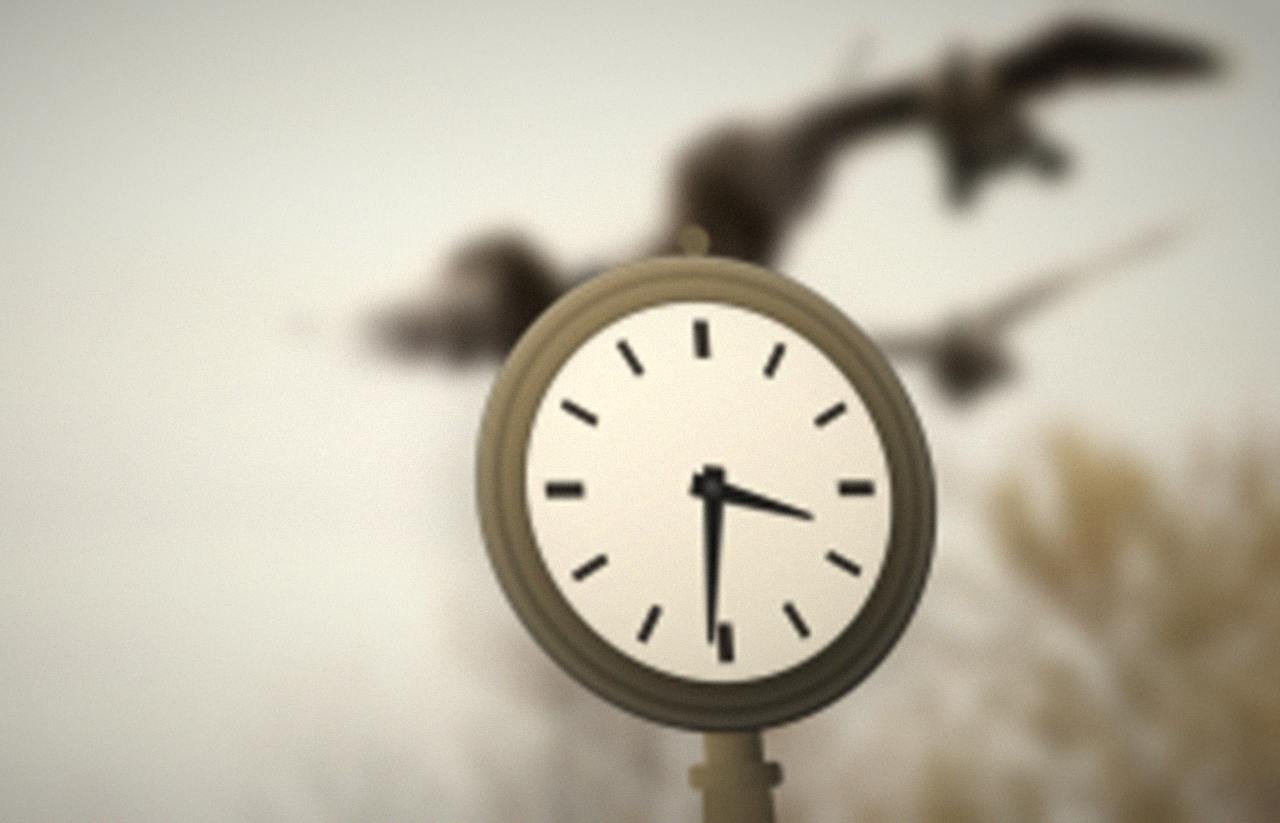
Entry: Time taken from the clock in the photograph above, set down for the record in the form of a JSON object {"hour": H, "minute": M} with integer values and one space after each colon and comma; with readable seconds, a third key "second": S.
{"hour": 3, "minute": 31}
